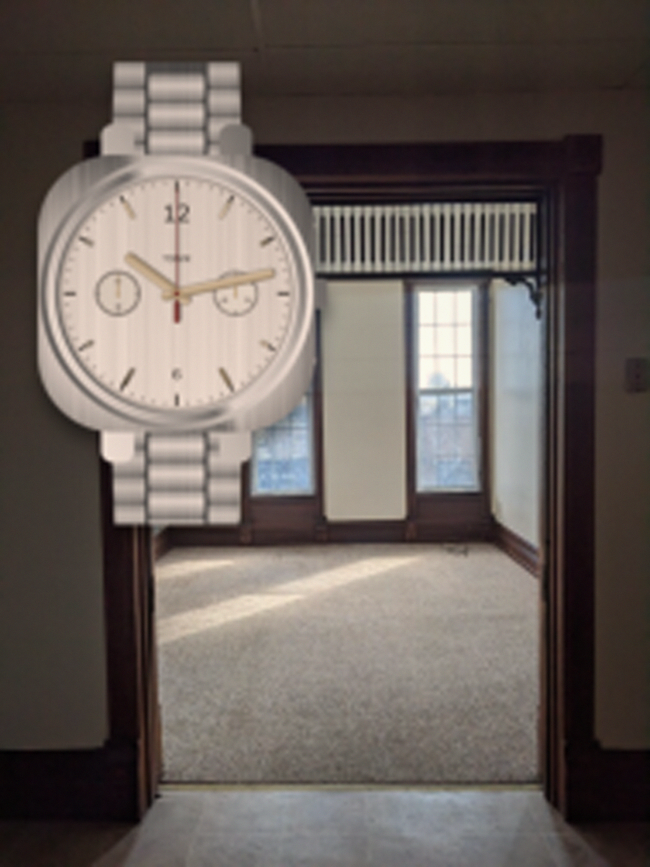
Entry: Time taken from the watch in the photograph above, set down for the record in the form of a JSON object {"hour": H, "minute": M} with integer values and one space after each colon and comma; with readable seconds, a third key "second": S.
{"hour": 10, "minute": 13}
